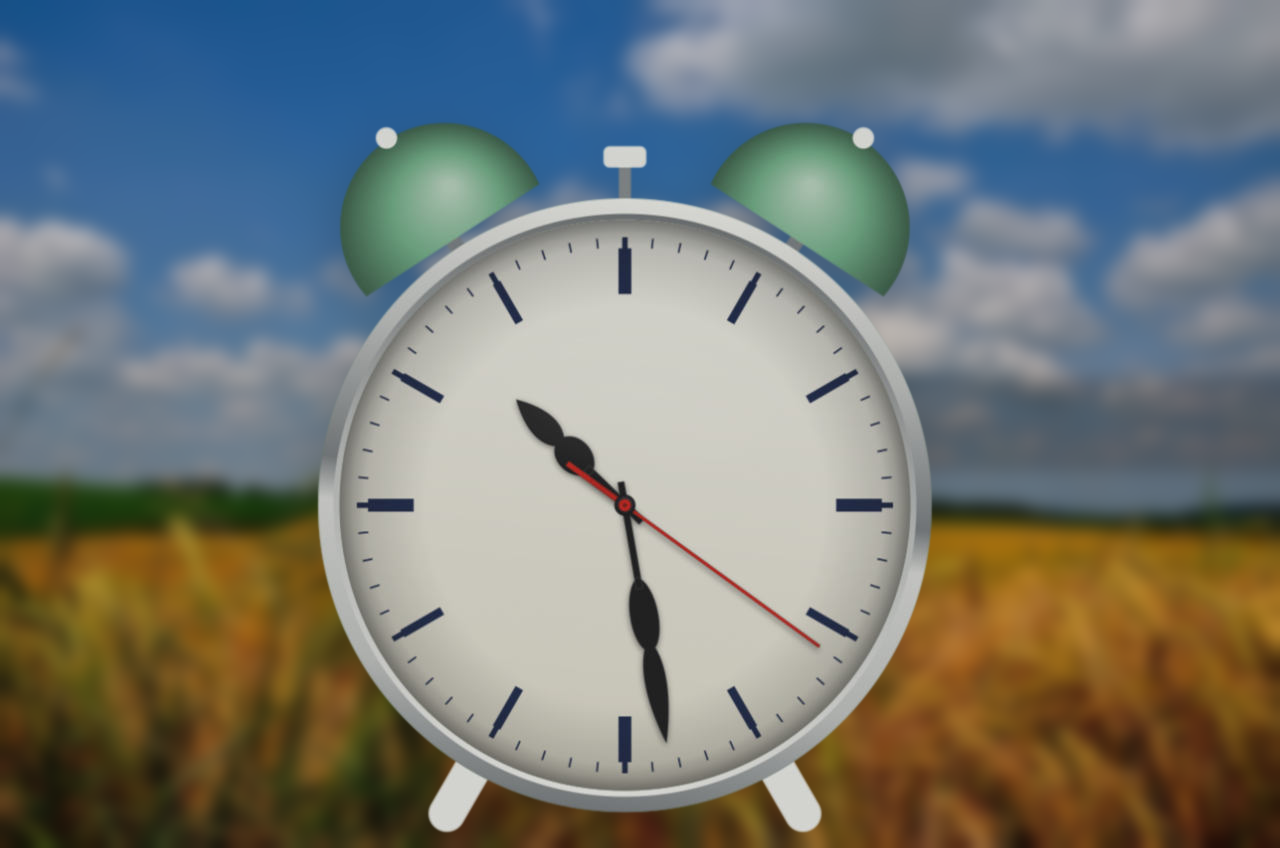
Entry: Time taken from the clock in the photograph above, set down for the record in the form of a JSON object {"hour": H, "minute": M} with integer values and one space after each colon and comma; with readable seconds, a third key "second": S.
{"hour": 10, "minute": 28, "second": 21}
